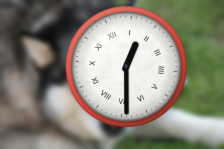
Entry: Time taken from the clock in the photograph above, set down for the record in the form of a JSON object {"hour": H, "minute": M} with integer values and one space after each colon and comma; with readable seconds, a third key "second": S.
{"hour": 1, "minute": 34}
